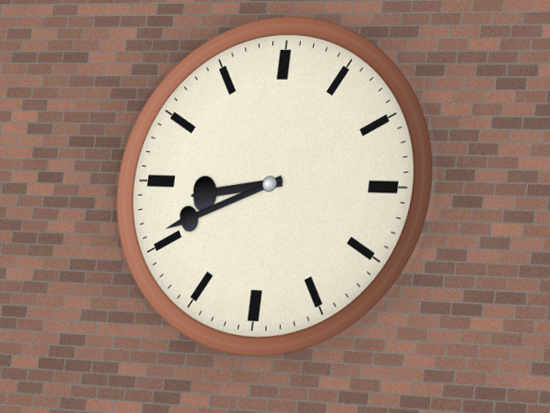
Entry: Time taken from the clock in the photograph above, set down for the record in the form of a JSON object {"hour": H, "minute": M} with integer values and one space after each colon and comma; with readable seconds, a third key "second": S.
{"hour": 8, "minute": 41}
